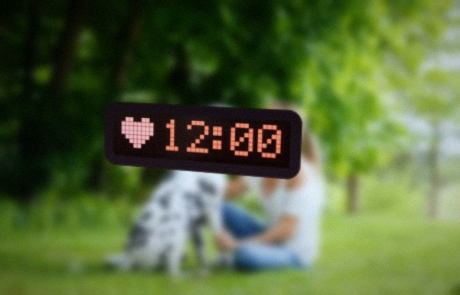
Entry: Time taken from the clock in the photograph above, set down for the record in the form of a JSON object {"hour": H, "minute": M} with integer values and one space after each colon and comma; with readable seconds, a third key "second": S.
{"hour": 12, "minute": 0}
